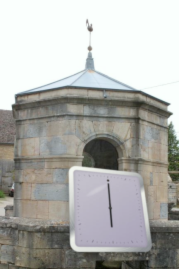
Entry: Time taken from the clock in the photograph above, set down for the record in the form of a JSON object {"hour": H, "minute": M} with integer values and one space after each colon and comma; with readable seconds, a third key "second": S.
{"hour": 6, "minute": 0}
